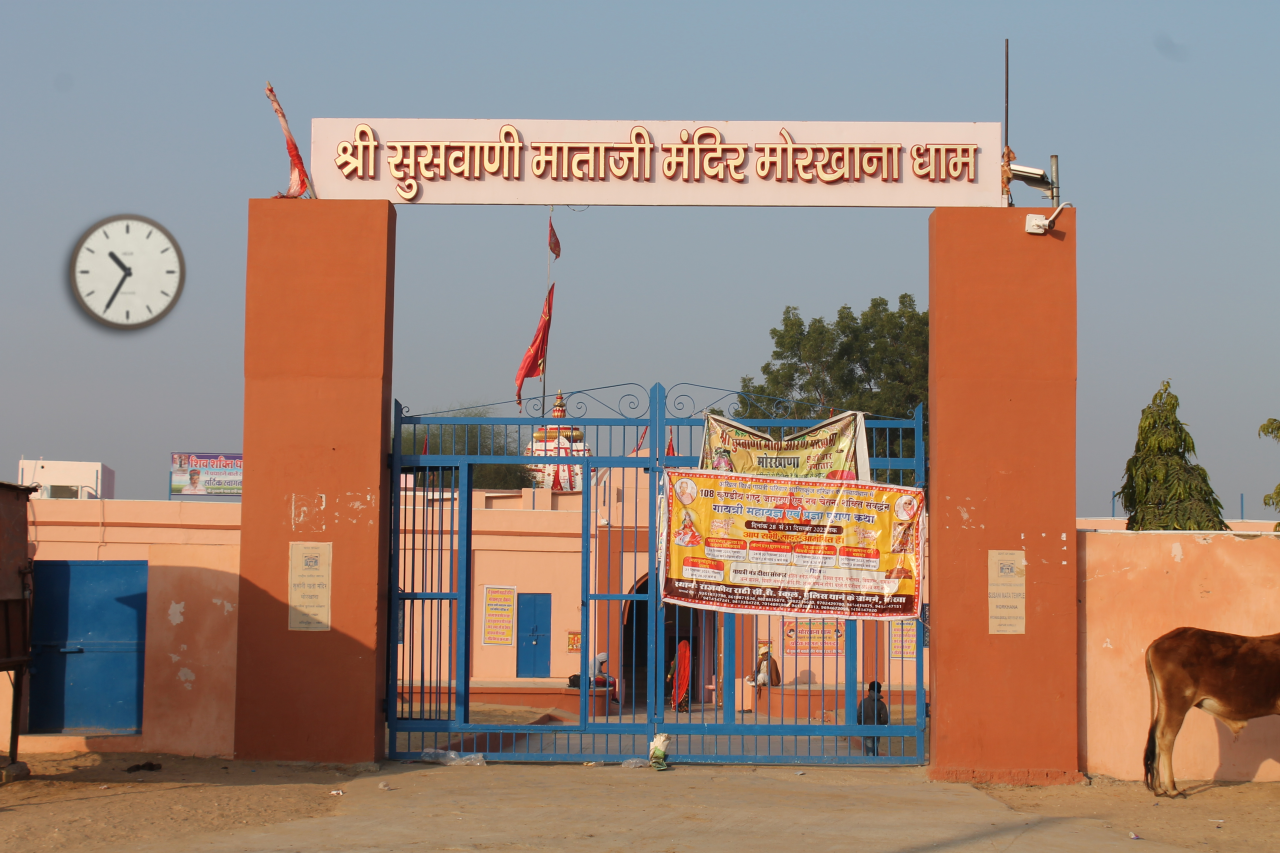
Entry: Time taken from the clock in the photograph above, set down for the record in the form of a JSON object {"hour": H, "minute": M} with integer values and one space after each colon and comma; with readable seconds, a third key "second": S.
{"hour": 10, "minute": 35}
